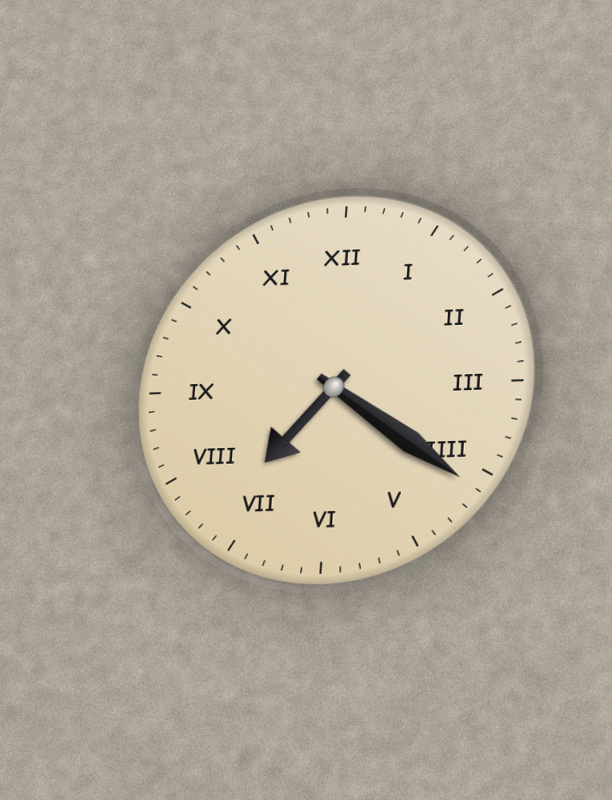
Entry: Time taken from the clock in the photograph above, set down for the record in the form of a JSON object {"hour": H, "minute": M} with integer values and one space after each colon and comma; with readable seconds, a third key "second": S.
{"hour": 7, "minute": 21}
